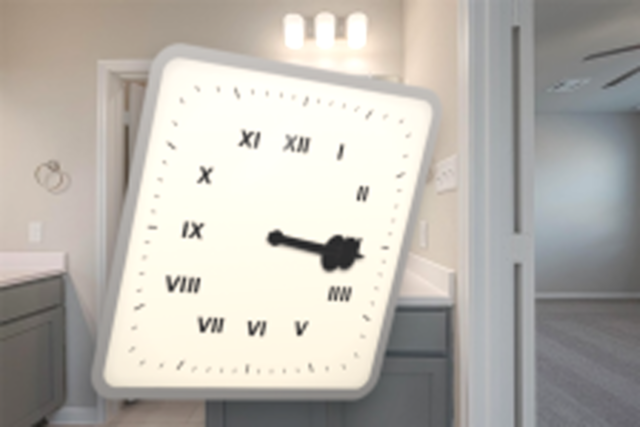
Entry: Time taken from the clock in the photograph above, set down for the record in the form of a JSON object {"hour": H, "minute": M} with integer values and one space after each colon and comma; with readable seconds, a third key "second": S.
{"hour": 3, "minute": 16}
